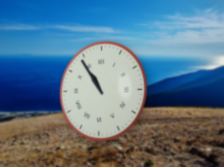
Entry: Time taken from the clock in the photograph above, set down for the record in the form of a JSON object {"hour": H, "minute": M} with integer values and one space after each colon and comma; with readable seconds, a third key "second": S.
{"hour": 10, "minute": 54}
